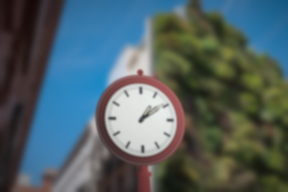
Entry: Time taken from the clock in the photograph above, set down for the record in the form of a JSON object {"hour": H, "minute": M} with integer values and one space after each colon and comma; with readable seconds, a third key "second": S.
{"hour": 1, "minute": 9}
